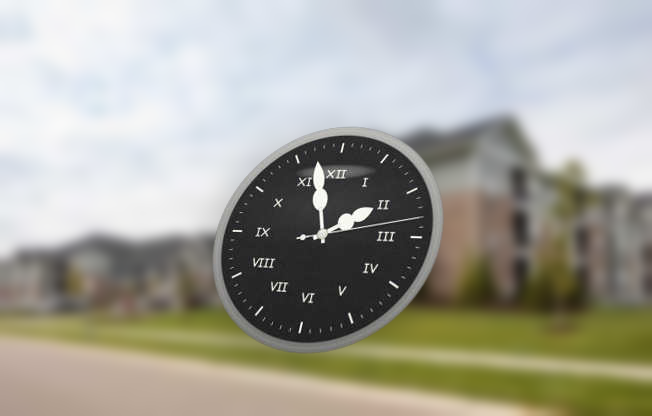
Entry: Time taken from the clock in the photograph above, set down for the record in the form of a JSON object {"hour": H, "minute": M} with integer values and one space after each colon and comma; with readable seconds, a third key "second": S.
{"hour": 1, "minute": 57, "second": 13}
